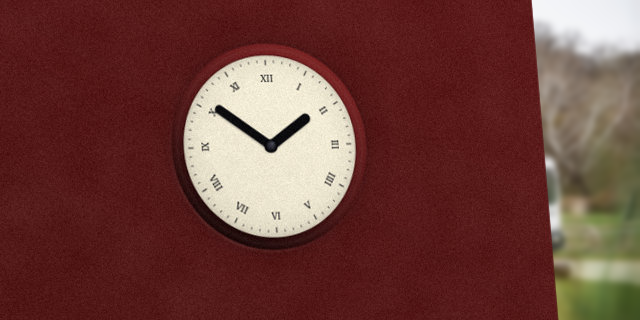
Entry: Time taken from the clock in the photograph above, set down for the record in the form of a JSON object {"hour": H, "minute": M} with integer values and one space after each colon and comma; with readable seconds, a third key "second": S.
{"hour": 1, "minute": 51}
